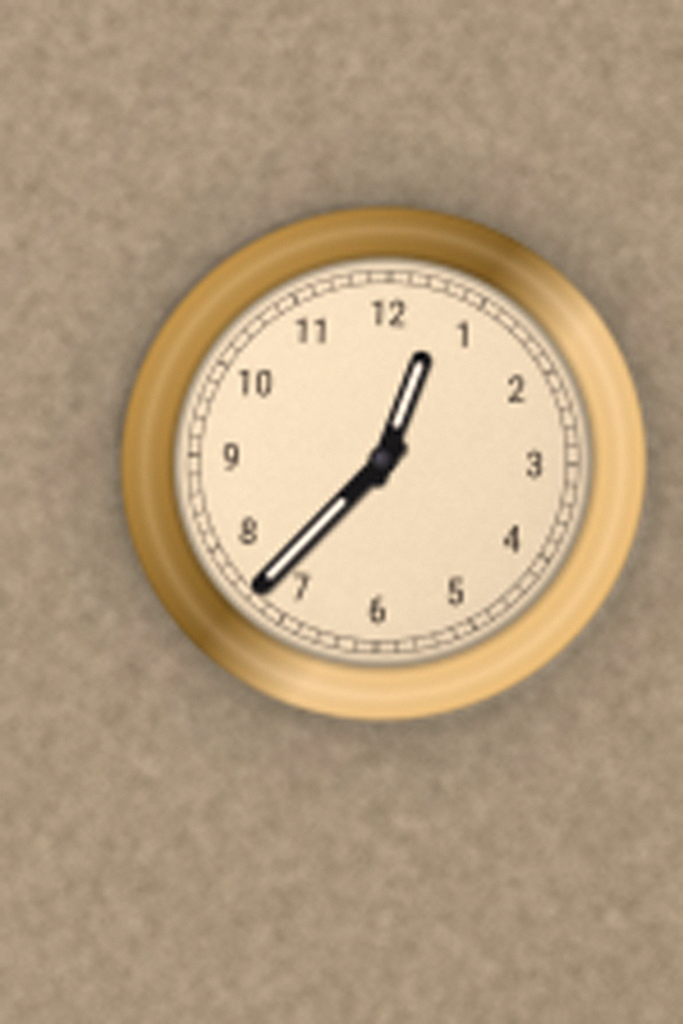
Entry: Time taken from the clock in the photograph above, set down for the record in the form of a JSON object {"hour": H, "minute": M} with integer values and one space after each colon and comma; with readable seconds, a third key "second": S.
{"hour": 12, "minute": 37}
